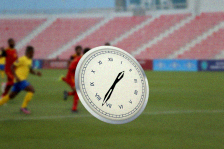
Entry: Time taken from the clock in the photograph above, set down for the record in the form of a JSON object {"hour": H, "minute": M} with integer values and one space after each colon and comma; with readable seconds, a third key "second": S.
{"hour": 1, "minute": 37}
